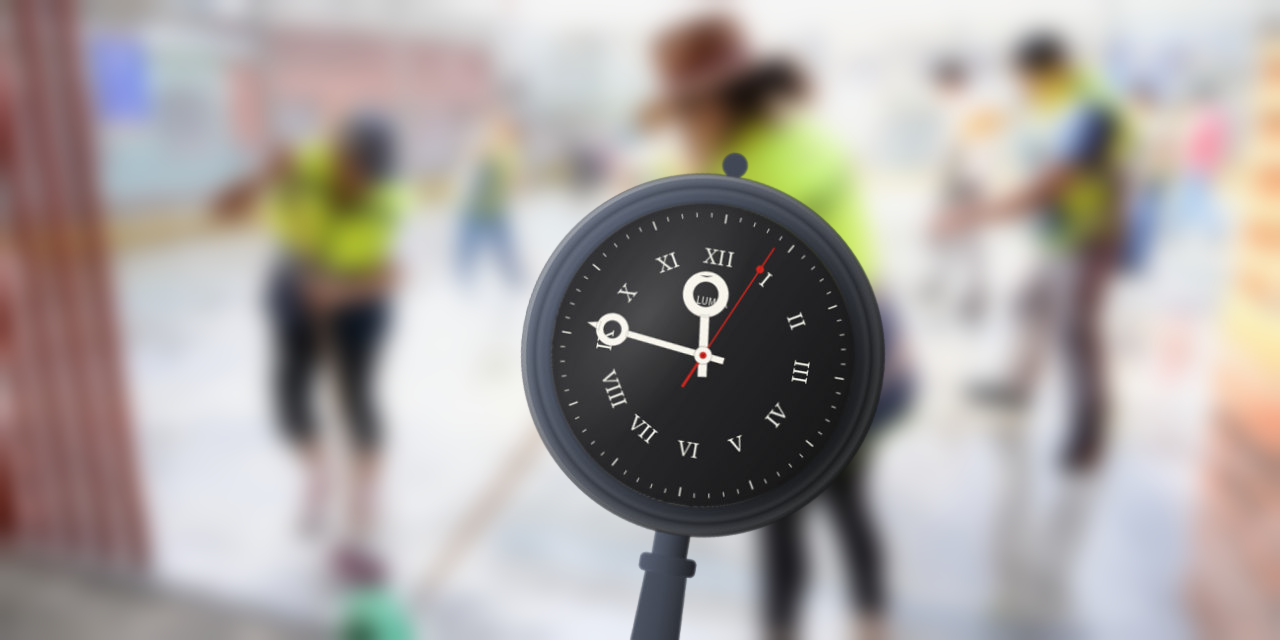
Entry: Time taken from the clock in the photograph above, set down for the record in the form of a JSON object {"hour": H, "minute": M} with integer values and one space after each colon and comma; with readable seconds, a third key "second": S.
{"hour": 11, "minute": 46, "second": 4}
